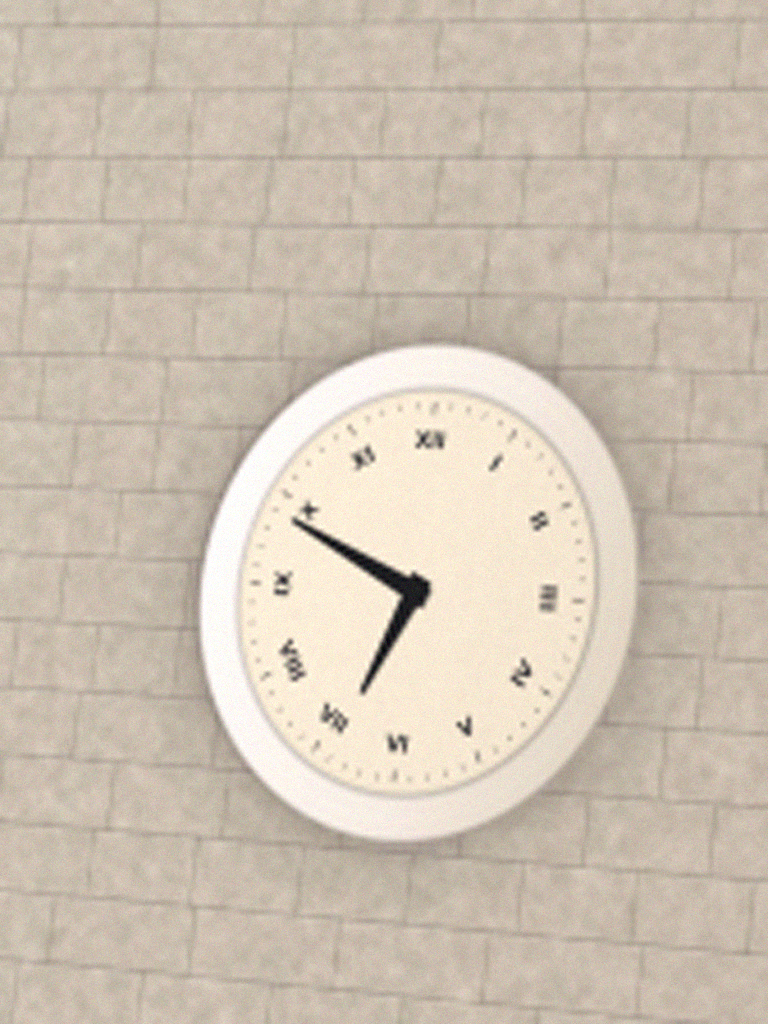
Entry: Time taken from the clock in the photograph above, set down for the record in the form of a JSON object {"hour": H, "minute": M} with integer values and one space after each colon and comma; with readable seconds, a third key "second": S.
{"hour": 6, "minute": 49}
